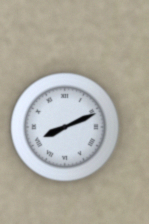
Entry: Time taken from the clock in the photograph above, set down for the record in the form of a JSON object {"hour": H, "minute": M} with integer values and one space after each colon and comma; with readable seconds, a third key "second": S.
{"hour": 8, "minute": 11}
